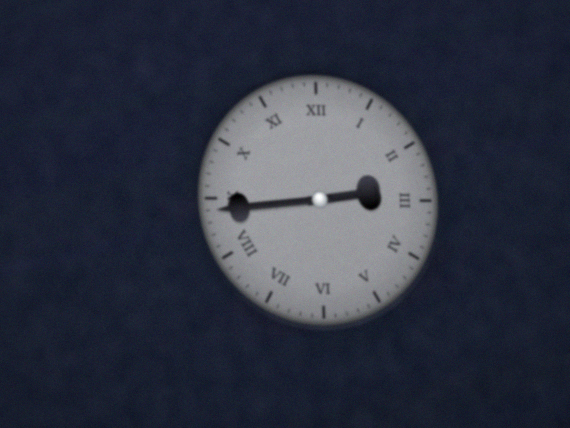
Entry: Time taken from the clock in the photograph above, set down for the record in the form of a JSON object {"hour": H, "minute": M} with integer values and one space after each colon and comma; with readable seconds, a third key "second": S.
{"hour": 2, "minute": 44}
